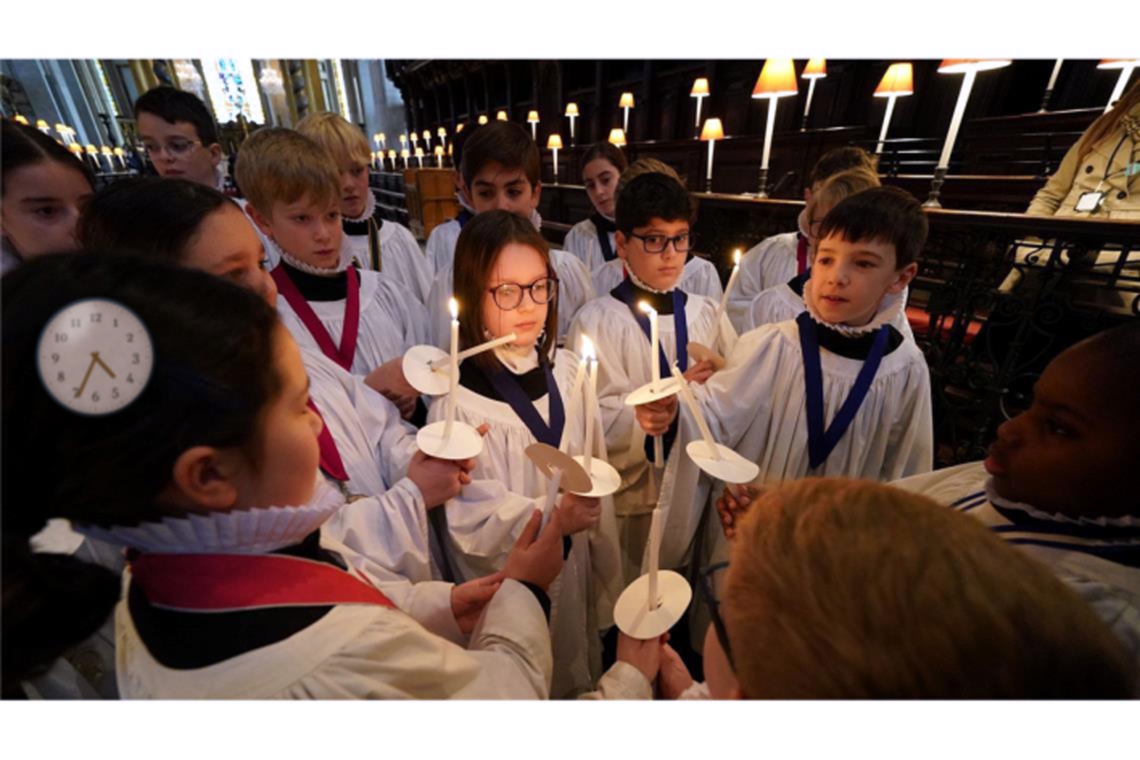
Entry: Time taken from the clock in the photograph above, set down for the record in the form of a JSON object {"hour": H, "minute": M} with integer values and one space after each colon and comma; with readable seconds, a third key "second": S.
{"hour": 4, "minute": 34}
